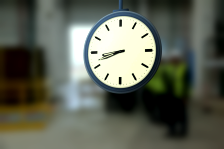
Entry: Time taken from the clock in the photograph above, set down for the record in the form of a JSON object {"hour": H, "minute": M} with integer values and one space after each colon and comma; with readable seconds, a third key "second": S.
{"hour": 8, "minute": 42}
